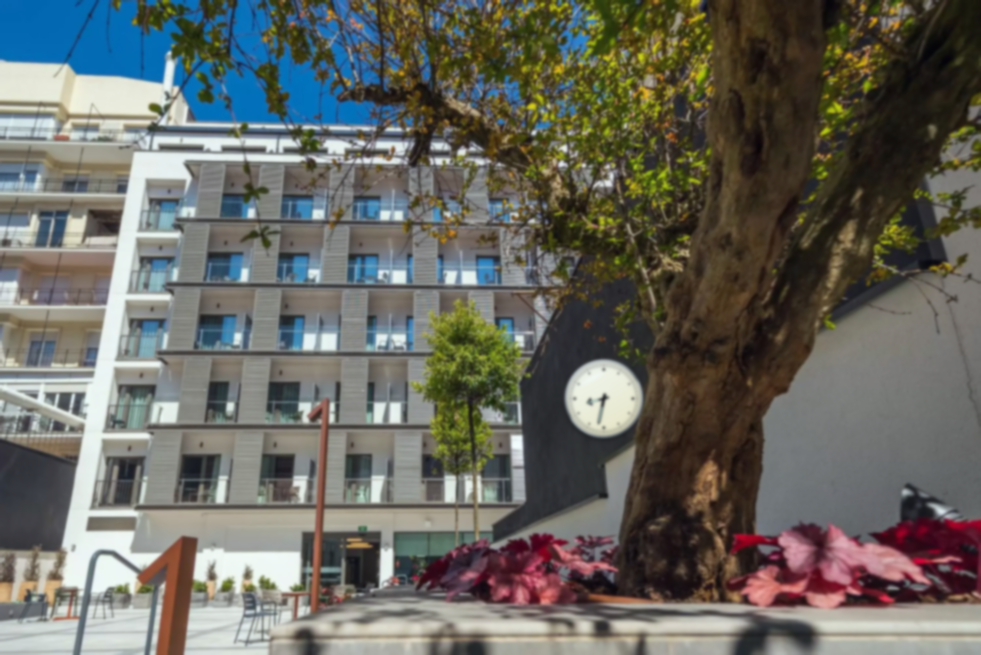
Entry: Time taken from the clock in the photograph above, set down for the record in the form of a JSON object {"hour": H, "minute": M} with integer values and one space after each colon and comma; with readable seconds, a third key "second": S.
{"hour": 8, "minute": 32}
